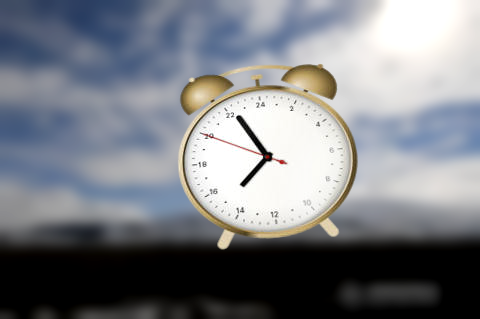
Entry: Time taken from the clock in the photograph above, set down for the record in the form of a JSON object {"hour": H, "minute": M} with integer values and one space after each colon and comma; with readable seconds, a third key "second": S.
{"hour": 14, "minute": 55, "second": 50}
